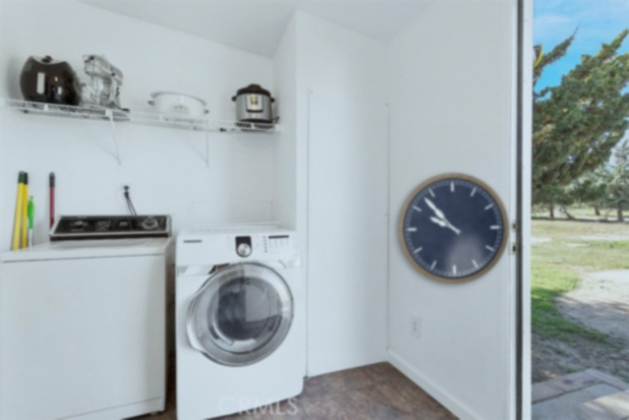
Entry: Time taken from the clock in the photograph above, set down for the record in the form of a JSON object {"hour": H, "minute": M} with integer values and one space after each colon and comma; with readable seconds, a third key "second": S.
{"hour": 9, "minute": 53}
